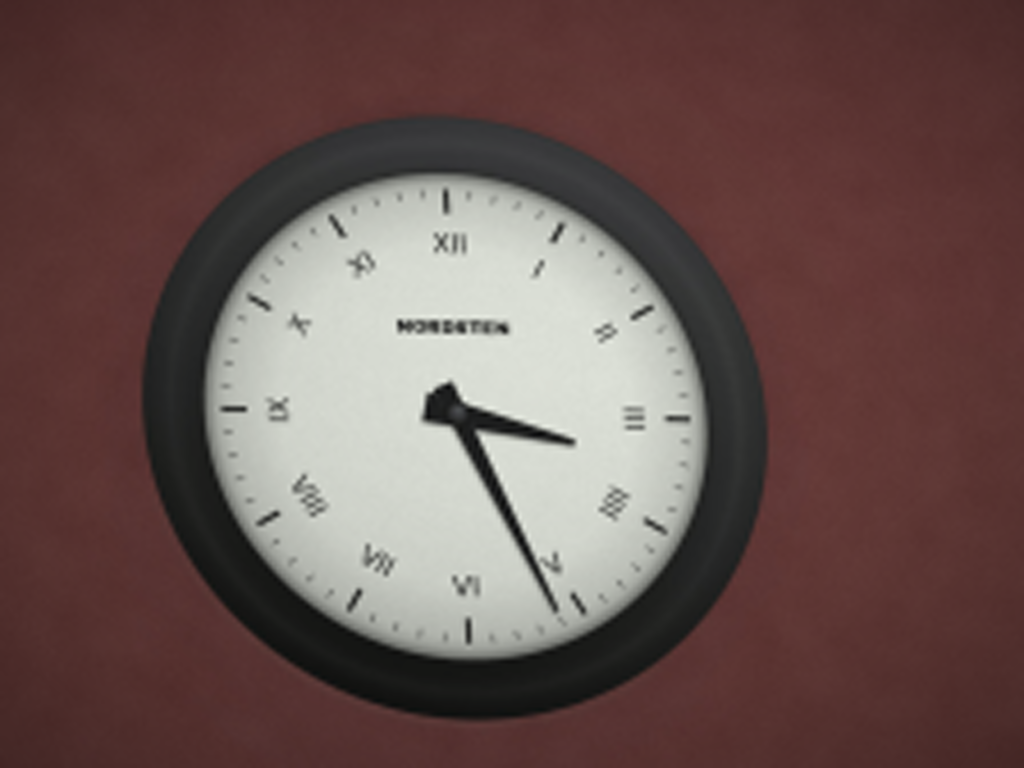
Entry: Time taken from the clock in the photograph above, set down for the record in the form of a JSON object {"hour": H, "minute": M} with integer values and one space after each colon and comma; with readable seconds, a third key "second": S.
{"hour": 3, "minute": 26}
